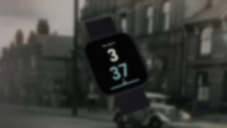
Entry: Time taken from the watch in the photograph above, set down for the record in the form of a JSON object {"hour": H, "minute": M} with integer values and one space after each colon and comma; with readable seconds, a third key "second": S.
{"hour": 3, "minute": 37}
